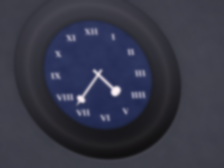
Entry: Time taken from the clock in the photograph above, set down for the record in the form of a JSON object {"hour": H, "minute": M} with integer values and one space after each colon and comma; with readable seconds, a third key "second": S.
{"hour": 4, "minute": 37}
